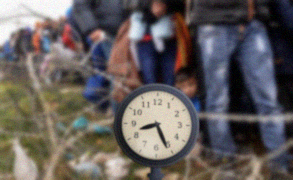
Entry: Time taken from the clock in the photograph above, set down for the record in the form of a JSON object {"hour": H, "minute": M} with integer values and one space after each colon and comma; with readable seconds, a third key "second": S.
{"hour": 8, "minute": 26}
